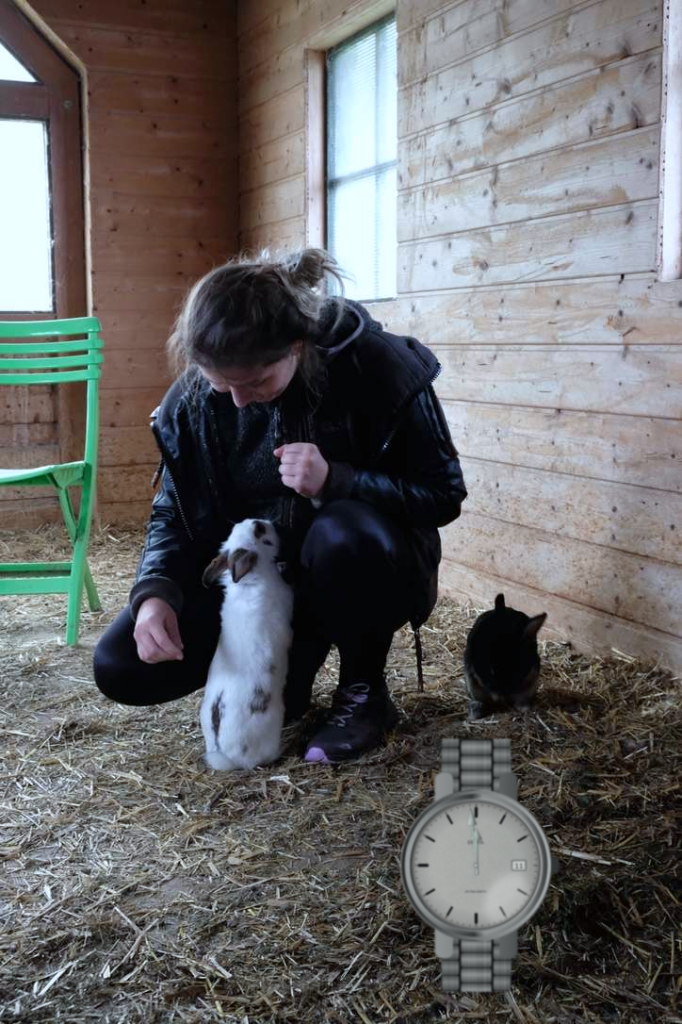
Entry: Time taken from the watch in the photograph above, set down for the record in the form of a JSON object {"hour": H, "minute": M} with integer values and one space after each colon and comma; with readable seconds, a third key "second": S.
{"hour": 11, "minute": 59}
